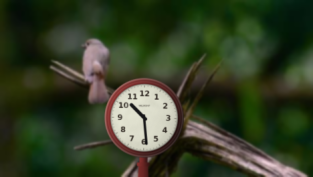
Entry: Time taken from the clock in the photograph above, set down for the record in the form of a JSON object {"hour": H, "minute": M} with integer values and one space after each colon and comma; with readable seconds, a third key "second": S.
{"hour": 10, "minute": 29}
